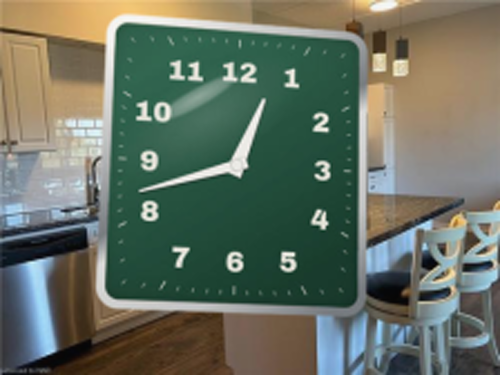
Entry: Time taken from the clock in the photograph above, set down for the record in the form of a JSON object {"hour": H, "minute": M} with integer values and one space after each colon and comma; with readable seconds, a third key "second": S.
{"hour": 12, "minute": 42}
